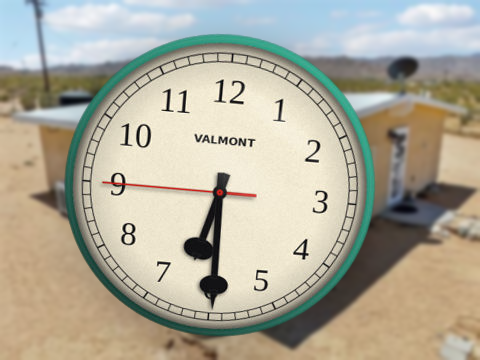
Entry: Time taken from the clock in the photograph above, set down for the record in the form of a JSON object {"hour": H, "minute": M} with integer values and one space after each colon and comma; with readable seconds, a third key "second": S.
{"hour": 6, "minute": 29, "second": 45}
